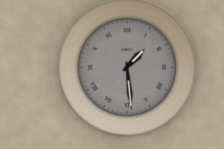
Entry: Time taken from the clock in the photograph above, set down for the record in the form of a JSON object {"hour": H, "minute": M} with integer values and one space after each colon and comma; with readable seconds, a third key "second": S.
{"hour": 1, "minute": 29}
